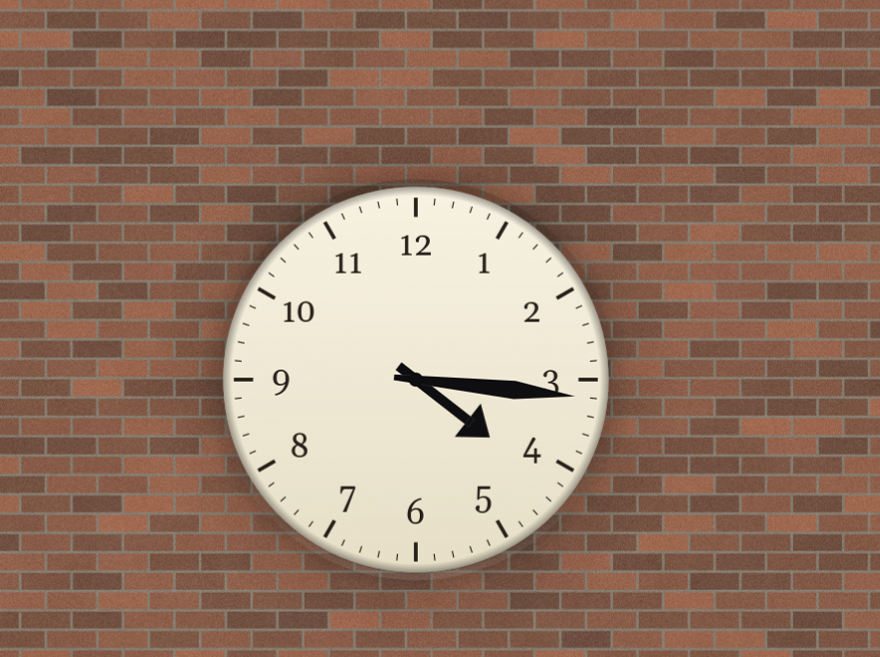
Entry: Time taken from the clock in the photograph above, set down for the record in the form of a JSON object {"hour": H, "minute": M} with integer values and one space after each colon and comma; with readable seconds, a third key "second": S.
{"hour": 4, "minute": 16}
